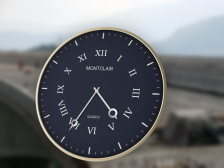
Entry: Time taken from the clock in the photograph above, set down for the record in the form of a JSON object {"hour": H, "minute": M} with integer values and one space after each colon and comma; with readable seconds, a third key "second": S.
{"hour": 4, "minute": 35}
